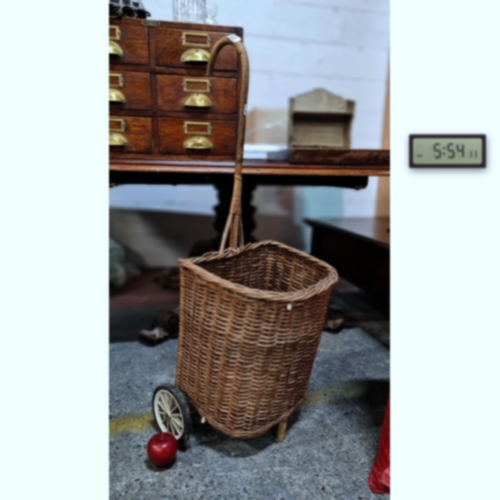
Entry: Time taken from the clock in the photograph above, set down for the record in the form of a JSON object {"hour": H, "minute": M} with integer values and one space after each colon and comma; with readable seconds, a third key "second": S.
{"hour": 5, "minute": 54}
